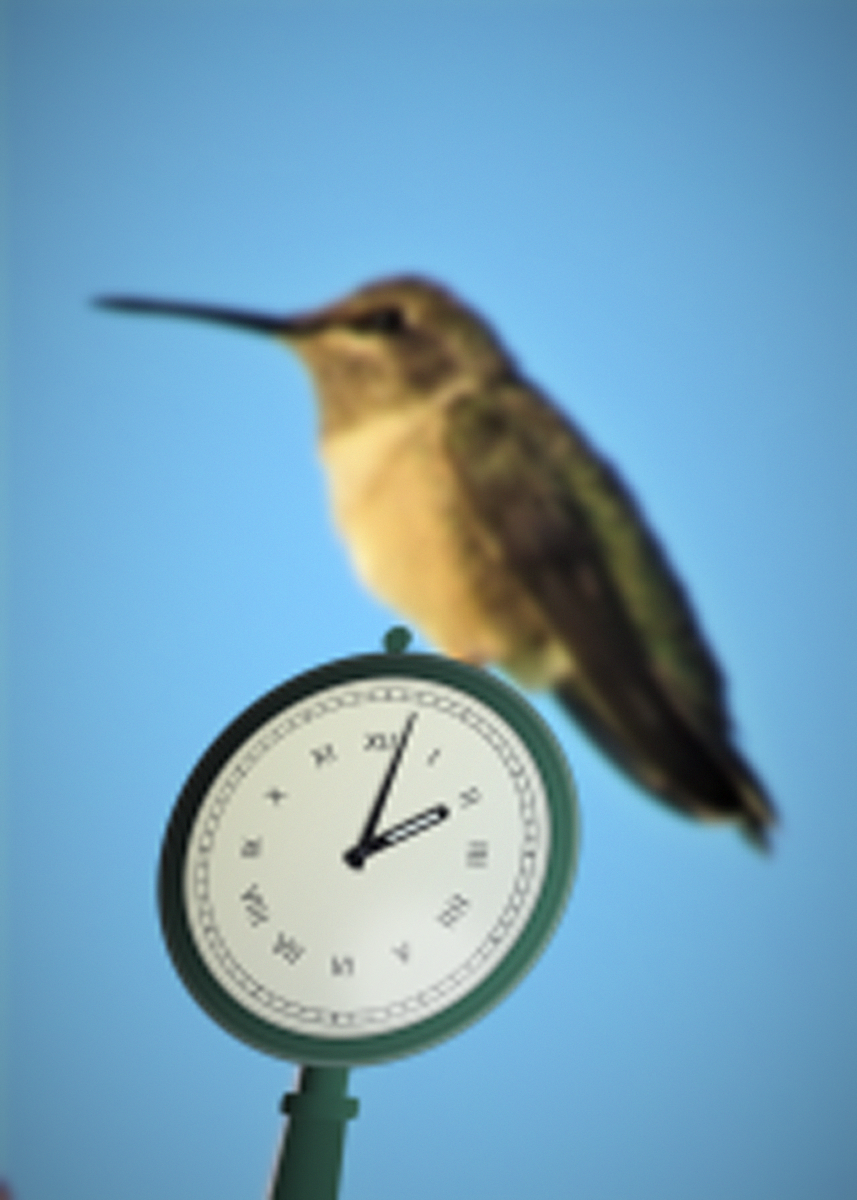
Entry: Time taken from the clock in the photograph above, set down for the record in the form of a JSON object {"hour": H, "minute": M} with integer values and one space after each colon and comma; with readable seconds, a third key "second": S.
{"hour": 2, "minute": 2}
